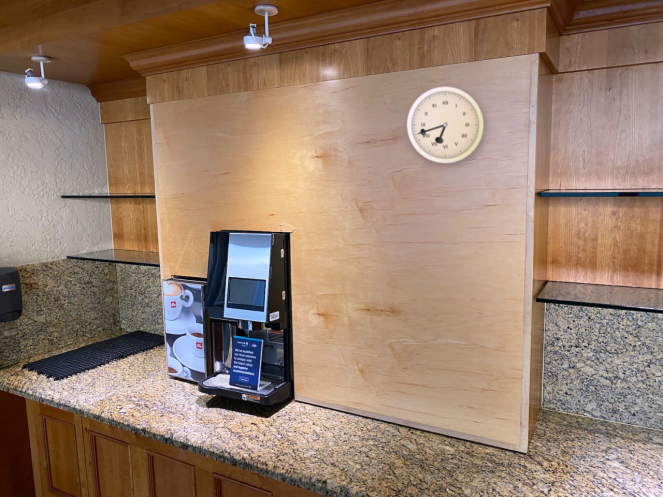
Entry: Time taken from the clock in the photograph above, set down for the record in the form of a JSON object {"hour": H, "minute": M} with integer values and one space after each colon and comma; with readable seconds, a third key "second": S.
{"hour": 6, "minute": 42}
